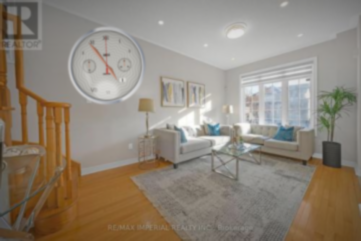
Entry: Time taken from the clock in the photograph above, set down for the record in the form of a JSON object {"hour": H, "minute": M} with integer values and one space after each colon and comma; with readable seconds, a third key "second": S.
{"hour": 4, "minute": 54}
